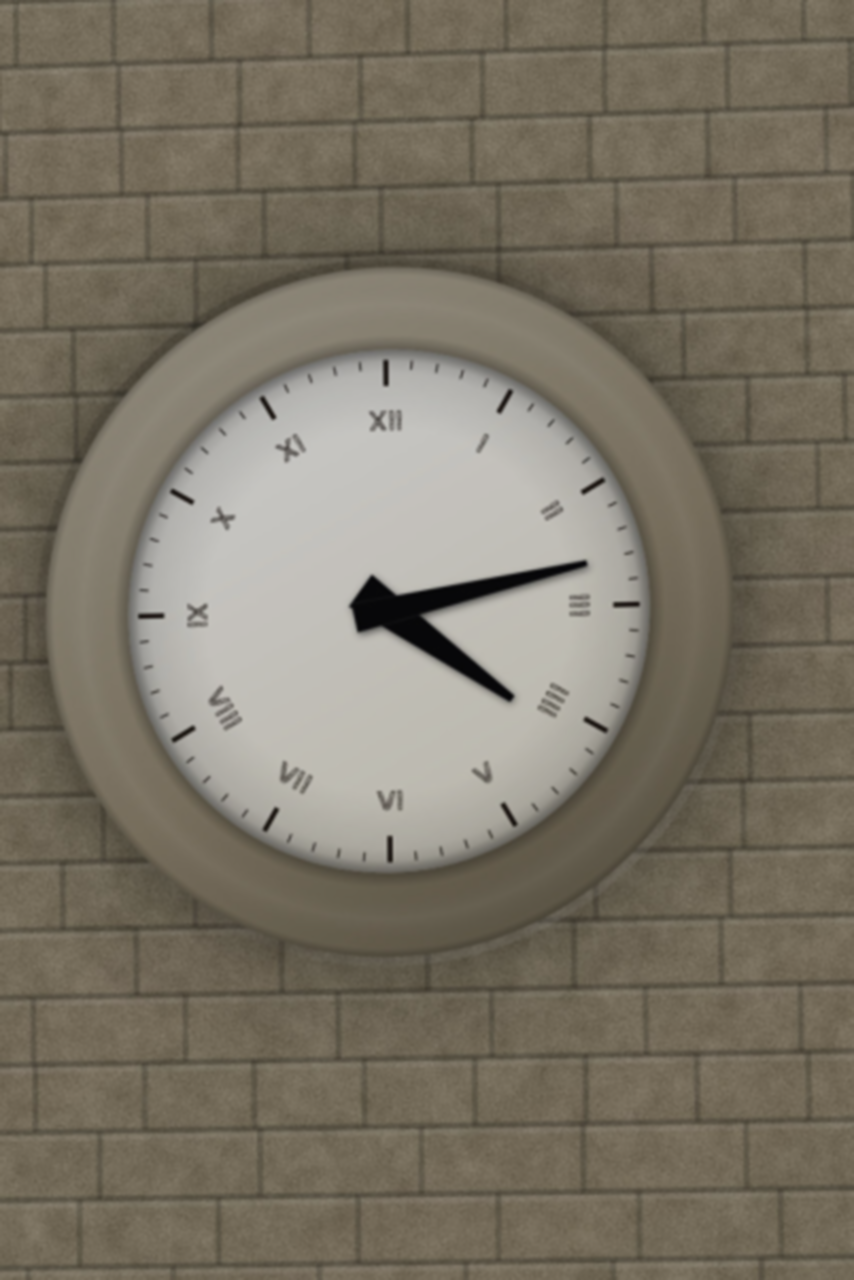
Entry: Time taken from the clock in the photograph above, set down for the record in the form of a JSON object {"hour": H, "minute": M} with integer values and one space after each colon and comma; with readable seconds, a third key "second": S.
{"hour": 4, "minute": 13}
